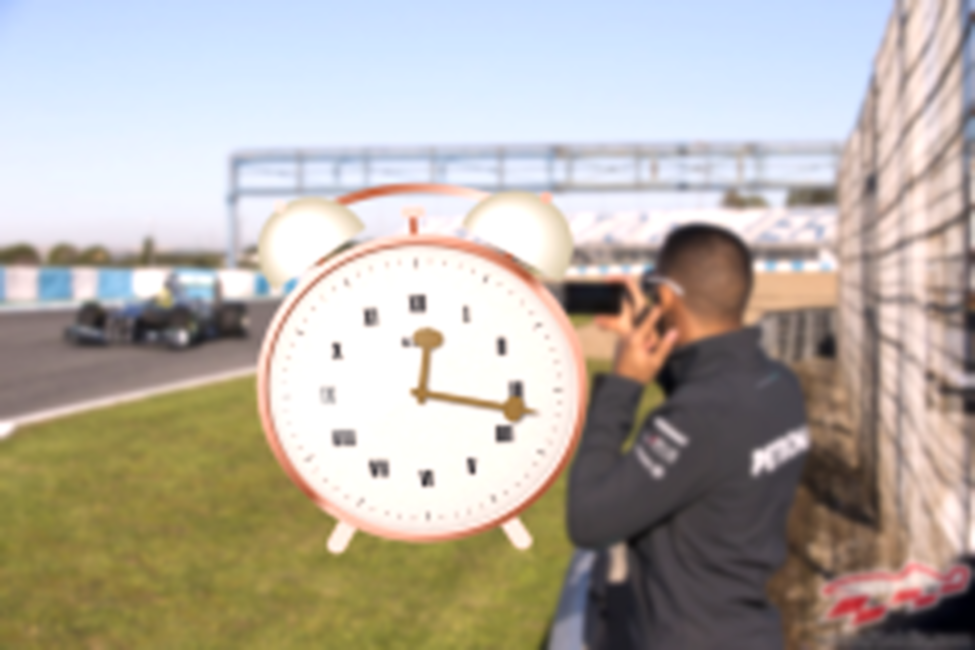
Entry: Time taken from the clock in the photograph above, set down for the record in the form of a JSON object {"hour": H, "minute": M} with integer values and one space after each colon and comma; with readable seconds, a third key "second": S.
{"hour": 12, "minute": 17}
